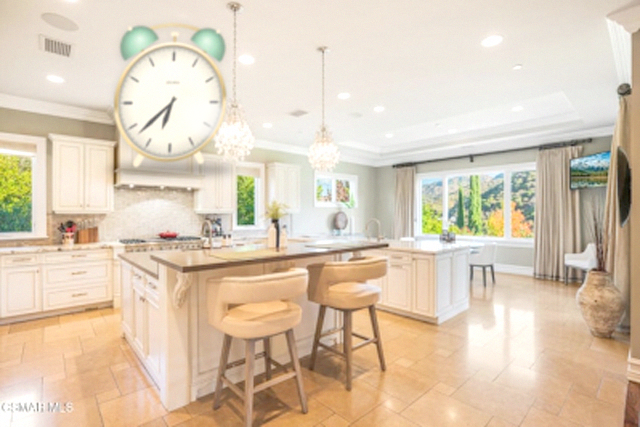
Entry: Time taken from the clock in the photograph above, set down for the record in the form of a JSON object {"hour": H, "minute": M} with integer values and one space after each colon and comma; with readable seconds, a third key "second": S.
{"hour": 6, "minute": 38}
